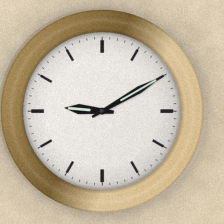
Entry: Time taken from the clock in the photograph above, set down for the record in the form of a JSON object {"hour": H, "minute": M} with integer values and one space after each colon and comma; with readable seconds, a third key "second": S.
{"hour": 9, "minute": 10}
